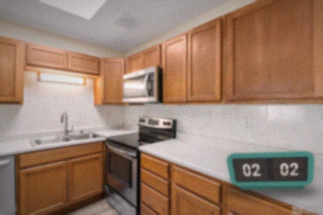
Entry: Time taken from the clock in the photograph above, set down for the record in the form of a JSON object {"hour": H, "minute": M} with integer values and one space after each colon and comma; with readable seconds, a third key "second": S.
{"hour": 2, "minute": 2}
